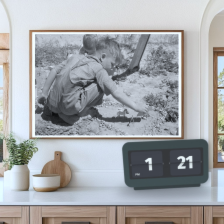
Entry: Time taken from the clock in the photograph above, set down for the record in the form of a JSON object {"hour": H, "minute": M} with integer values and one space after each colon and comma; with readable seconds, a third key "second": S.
{"hour": 1, "minute": 21}
